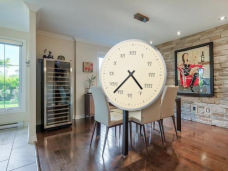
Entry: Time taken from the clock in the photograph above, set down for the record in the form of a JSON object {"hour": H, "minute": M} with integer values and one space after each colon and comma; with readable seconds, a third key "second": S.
{"hour": 4, "minute": 37}
